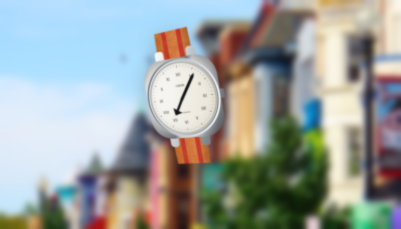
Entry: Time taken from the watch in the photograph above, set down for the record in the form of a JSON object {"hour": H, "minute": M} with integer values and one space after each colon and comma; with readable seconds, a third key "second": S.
{"hour": 7, "minute": 6}
